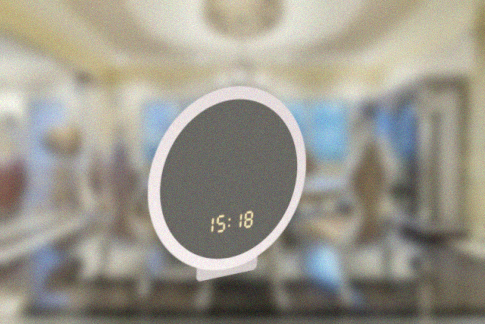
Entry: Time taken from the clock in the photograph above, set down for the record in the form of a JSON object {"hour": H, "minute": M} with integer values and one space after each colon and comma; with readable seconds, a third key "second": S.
{"hour": 15, "minute": 18}
